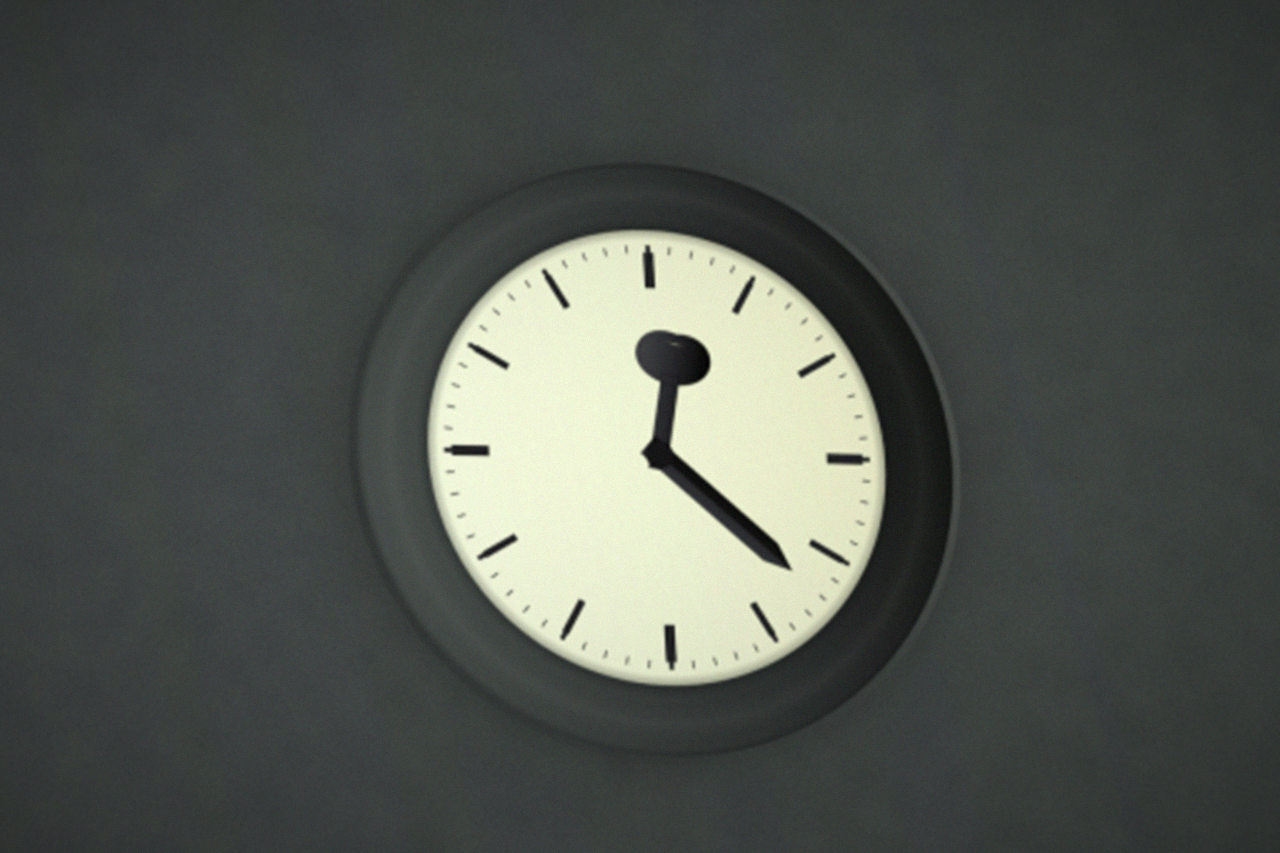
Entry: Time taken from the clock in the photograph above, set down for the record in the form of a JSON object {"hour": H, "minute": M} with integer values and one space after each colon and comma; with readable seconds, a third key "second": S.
{"hour": 12, "minute": 22}
